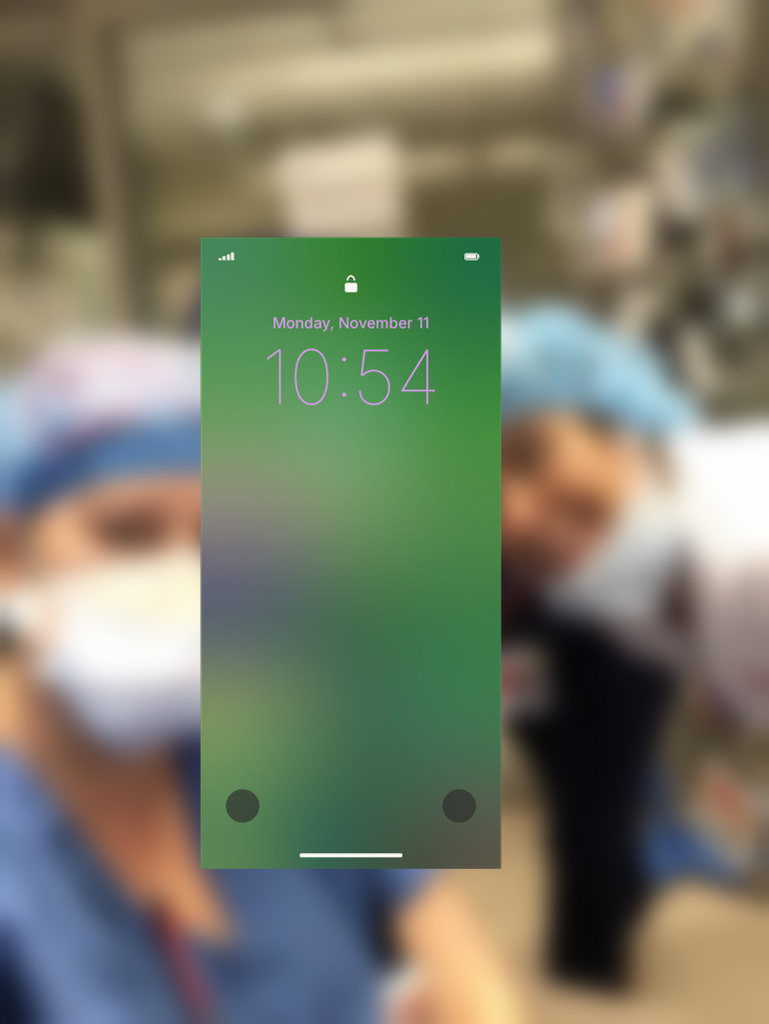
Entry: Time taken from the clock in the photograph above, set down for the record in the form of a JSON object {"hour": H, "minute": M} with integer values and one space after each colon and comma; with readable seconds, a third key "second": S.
{"hour": 10, "minute": 54}
